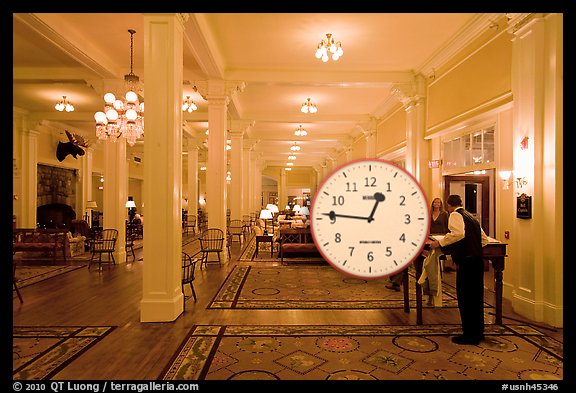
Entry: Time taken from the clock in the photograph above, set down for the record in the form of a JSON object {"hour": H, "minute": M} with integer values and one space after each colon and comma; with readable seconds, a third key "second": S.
{"hour": 12, "minute": 46}
